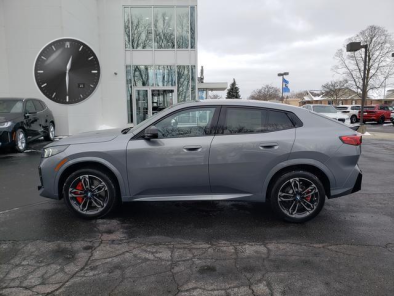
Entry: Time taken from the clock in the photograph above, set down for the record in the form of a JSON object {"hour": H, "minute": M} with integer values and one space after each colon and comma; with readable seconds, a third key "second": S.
{"hour": 12, "minute": 30}
